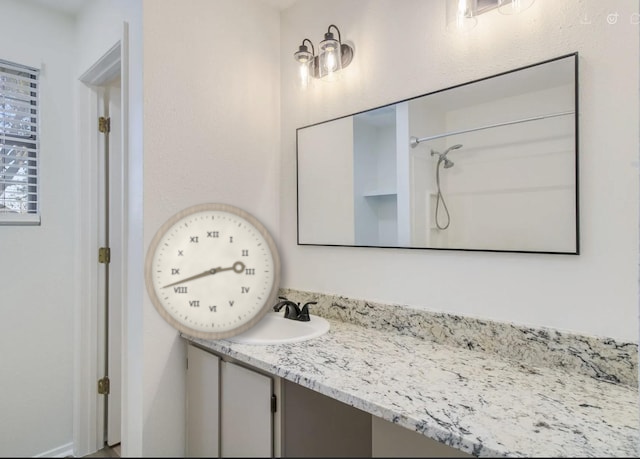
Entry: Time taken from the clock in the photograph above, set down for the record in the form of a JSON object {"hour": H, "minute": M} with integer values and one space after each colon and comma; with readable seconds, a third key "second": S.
{"hour": 2, "minute": 42}
